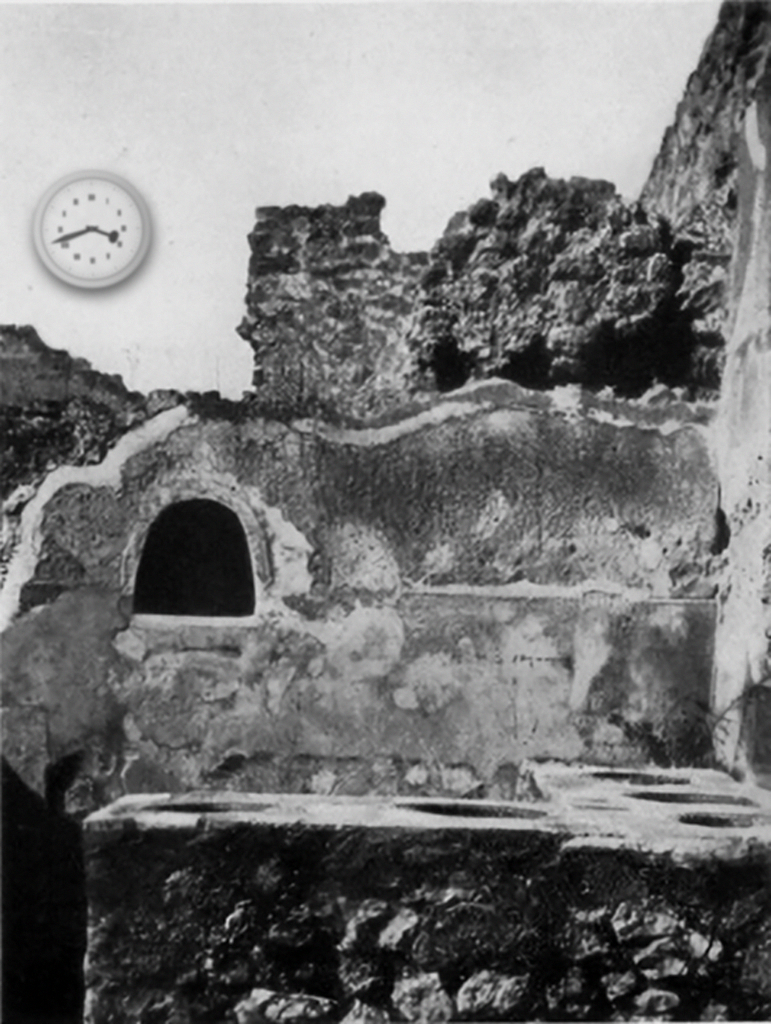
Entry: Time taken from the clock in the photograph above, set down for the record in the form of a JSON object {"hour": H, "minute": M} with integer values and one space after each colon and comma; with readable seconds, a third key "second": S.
{"hour": 3, "minute": 42}
